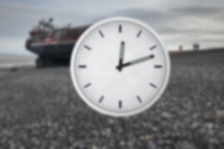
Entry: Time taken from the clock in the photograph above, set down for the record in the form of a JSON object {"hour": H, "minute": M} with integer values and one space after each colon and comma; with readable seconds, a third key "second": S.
{"hour": 12, "minute": 12}
